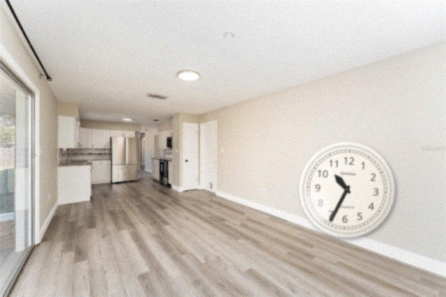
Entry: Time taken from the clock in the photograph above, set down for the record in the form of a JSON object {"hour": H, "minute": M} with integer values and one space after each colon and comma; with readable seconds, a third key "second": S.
{"hour": 10, "minute": 34}
